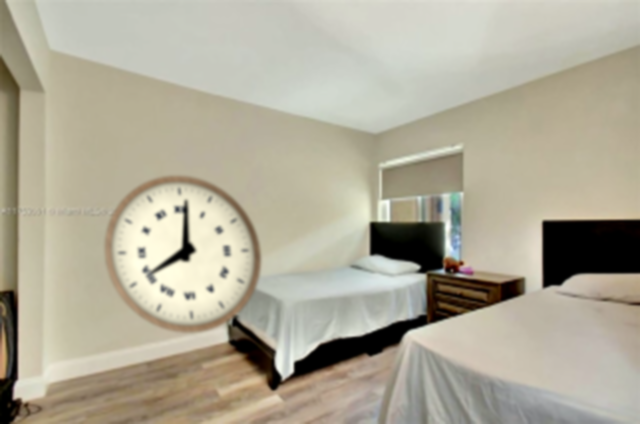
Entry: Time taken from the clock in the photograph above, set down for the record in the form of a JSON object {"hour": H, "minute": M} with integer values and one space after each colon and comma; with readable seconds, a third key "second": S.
{"hour": 8, "minute": 1}
